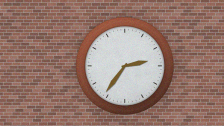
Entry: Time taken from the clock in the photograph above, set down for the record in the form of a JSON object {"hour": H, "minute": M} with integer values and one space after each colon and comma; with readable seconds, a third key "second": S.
{"hour": 2, "minute": 36}
